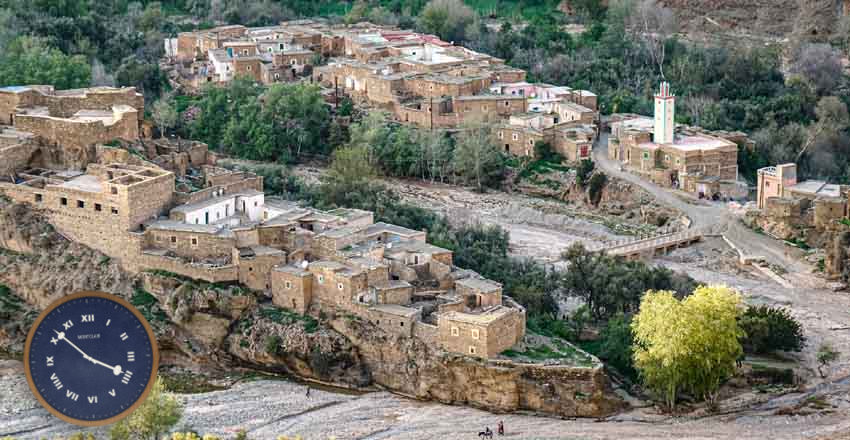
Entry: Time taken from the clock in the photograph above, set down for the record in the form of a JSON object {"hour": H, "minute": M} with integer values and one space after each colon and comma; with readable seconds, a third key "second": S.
{"hour": 3, "minute": 52}
